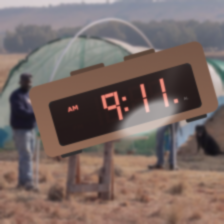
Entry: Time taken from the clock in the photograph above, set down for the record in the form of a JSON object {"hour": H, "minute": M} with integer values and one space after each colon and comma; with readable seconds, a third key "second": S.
{"hour": 9, "minute": 11}
